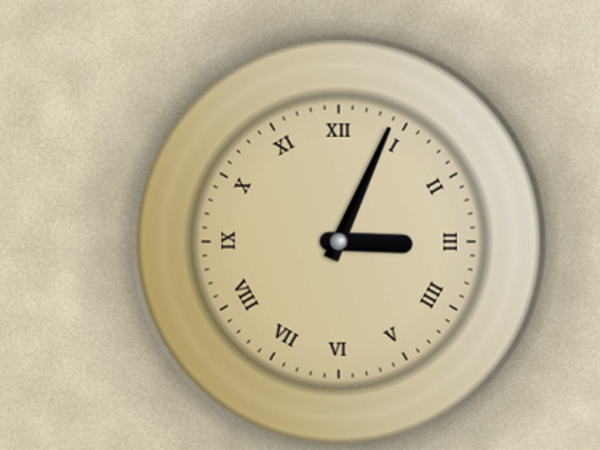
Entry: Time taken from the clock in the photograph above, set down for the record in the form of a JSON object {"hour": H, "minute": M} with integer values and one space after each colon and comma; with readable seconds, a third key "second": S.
{"hour": 3, "minute": 4}
